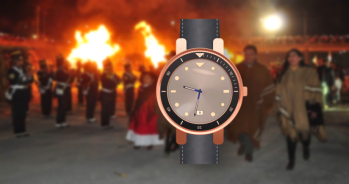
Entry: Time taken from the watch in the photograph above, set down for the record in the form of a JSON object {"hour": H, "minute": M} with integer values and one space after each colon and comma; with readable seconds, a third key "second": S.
{"hour": 9, "minute": 32}
